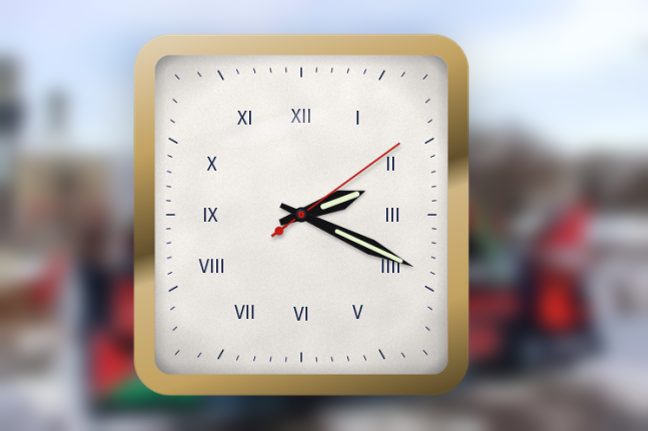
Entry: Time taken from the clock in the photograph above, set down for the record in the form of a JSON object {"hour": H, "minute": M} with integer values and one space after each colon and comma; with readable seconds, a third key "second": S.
{"hour": 2, "minute": 19, "second": 9}
